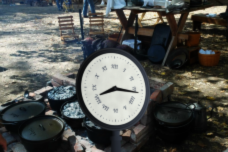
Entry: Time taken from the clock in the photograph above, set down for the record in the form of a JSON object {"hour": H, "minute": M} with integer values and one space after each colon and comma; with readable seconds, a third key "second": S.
{"hour": 8, "minute": 16}
